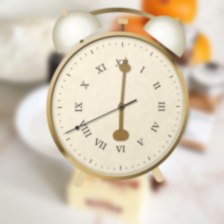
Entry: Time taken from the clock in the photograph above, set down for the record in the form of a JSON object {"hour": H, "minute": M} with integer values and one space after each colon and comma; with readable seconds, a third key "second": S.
{"hour": 6, "minute": 0, "second": 41}
